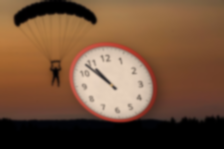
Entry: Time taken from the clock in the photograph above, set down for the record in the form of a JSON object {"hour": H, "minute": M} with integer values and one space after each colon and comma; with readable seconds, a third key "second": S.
{"hour": 10, "minute": 53}
